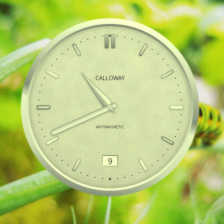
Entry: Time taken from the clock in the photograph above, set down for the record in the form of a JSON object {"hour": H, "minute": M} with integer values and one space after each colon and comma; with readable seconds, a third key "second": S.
{"hour": 10, "minute": 41}
